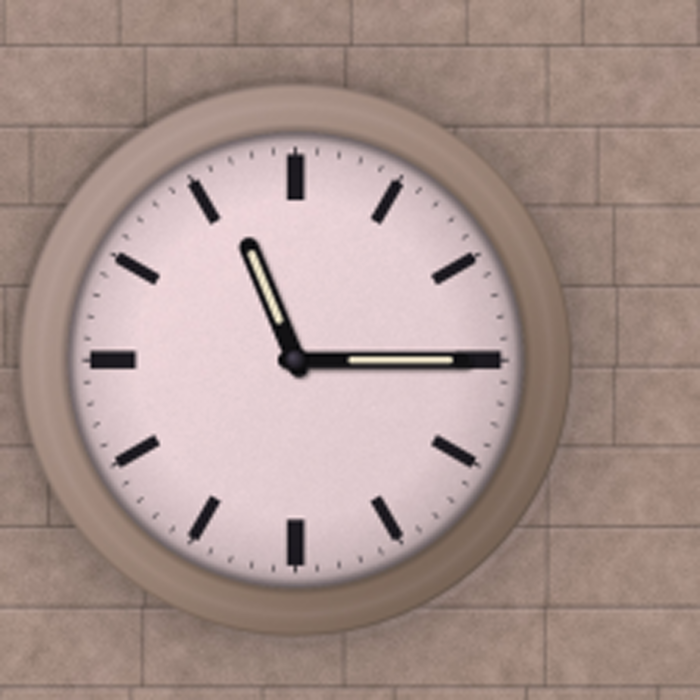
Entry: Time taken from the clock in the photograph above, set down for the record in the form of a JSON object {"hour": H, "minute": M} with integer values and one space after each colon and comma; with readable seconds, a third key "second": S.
{"hour": 11, "minute": 15}
